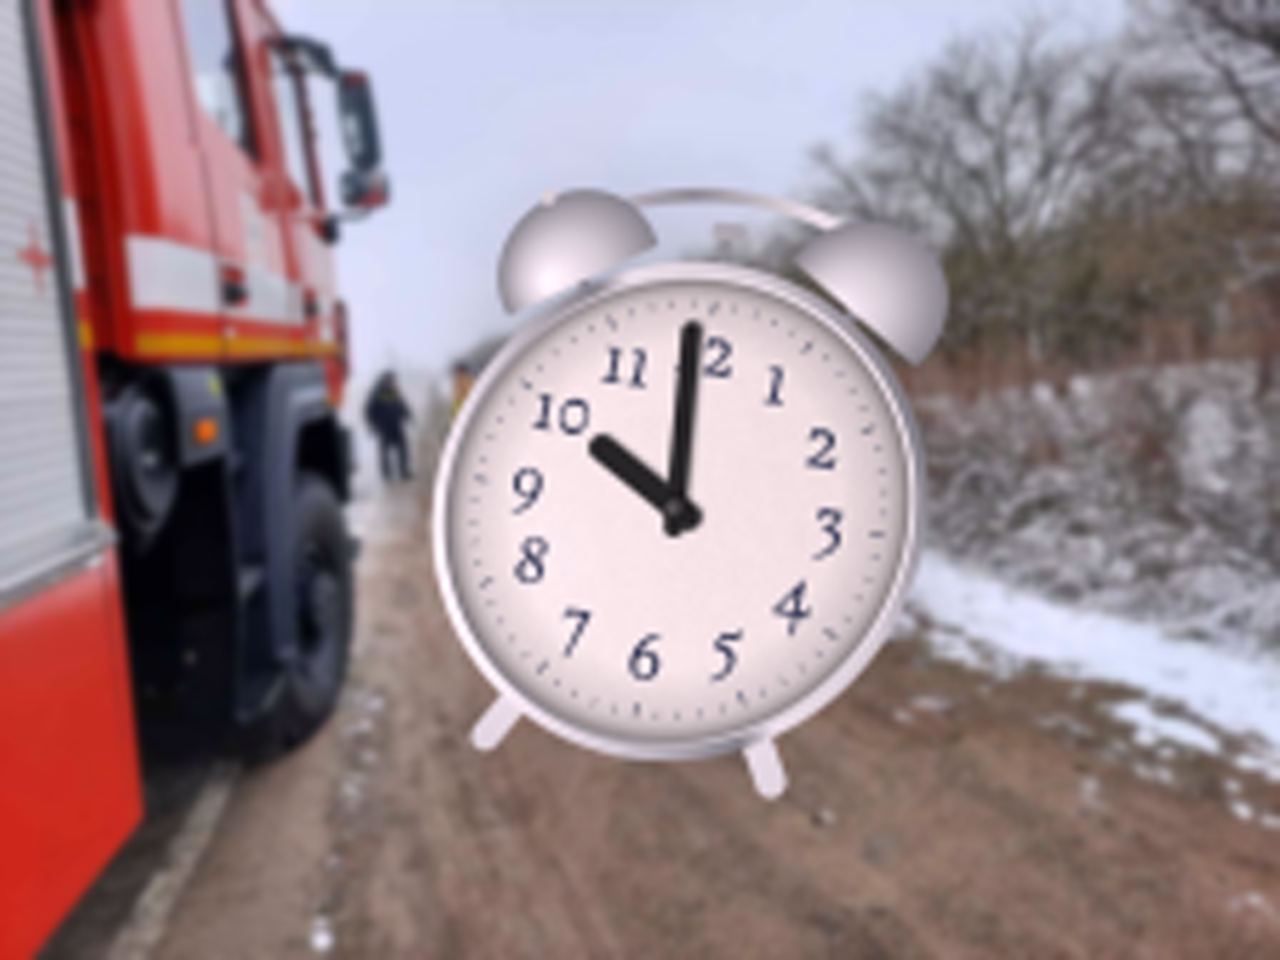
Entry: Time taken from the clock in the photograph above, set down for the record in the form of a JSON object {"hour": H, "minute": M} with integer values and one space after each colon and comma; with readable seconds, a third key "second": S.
{"hour": 9, "minute": 59}
